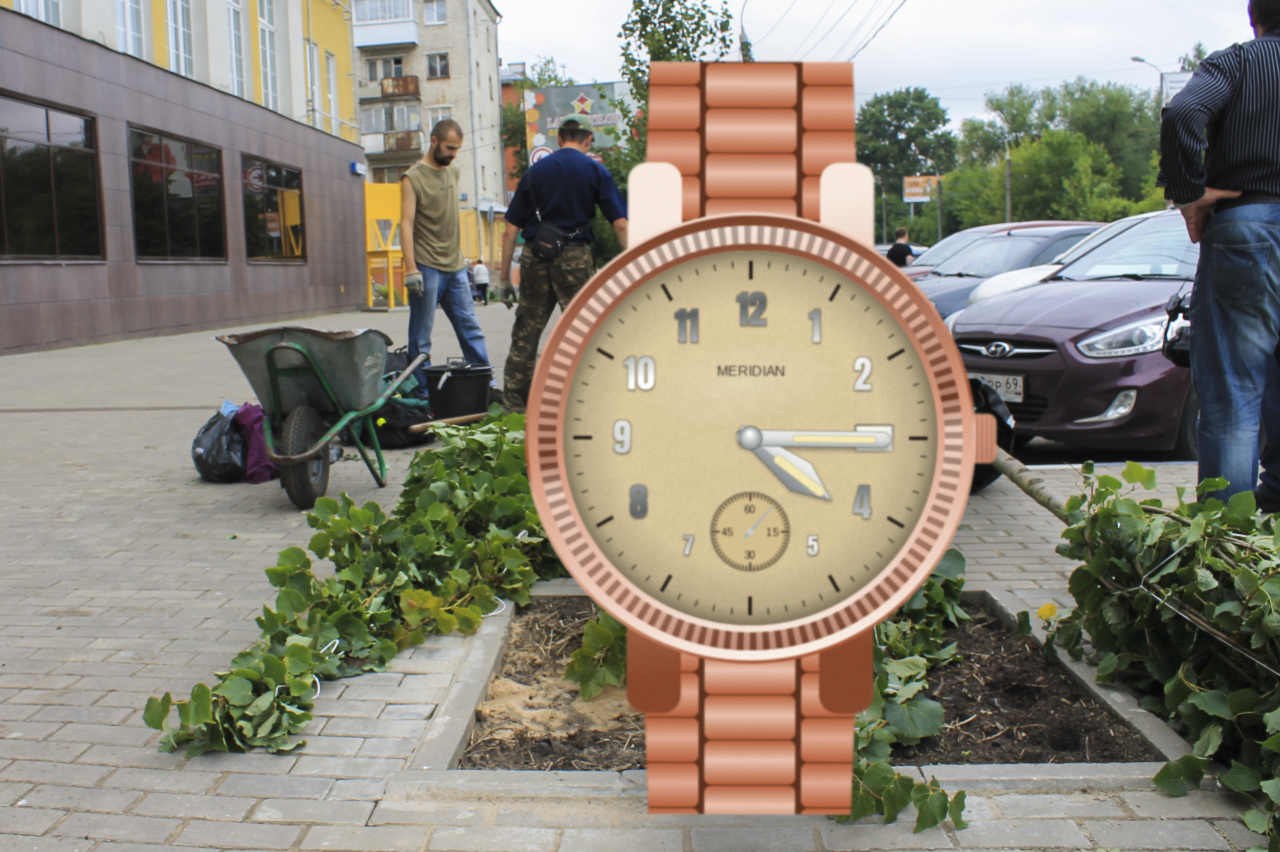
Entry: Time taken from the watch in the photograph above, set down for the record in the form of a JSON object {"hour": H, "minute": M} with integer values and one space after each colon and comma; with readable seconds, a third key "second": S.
{"hour": 4, "minute": 15, "second": 7}
